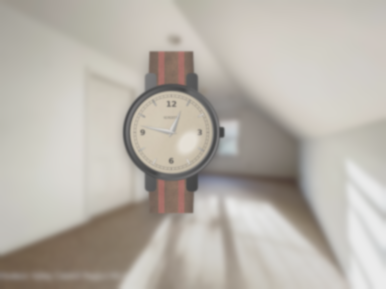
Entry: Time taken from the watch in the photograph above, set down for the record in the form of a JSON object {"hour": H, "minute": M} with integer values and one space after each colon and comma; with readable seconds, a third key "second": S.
{"hour": 12, "minute": 47}
